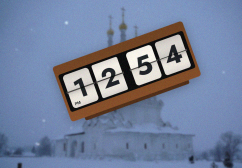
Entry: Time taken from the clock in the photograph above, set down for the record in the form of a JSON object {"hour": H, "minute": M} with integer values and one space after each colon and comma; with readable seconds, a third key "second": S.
{"hour": 12, "minute": 54}
